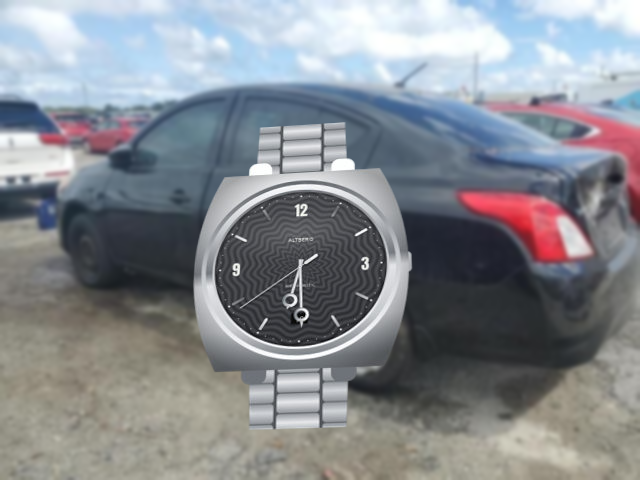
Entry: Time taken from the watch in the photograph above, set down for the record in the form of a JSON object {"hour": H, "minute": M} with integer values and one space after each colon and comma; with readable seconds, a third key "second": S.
{"hour": 6, "minute": 29, "second": 39}
